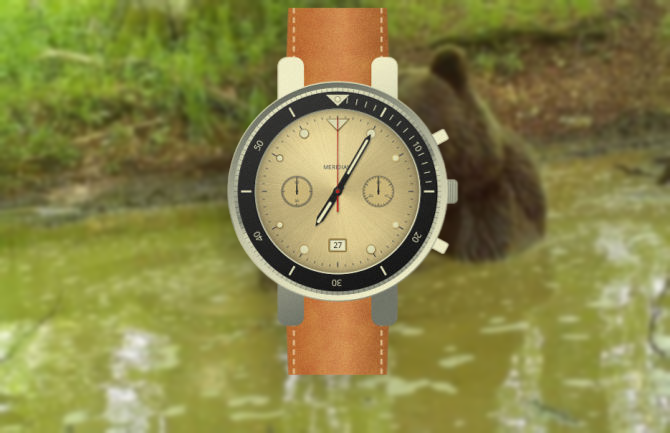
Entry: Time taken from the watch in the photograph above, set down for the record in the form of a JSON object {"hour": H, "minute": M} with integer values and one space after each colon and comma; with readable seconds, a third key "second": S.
{"hour": 7, "minute": 5}
